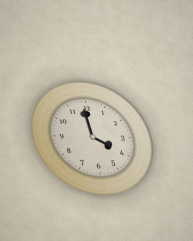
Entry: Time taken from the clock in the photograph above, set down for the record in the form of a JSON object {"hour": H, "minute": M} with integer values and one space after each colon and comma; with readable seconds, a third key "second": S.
{"hour": 3, "minute": 59}
